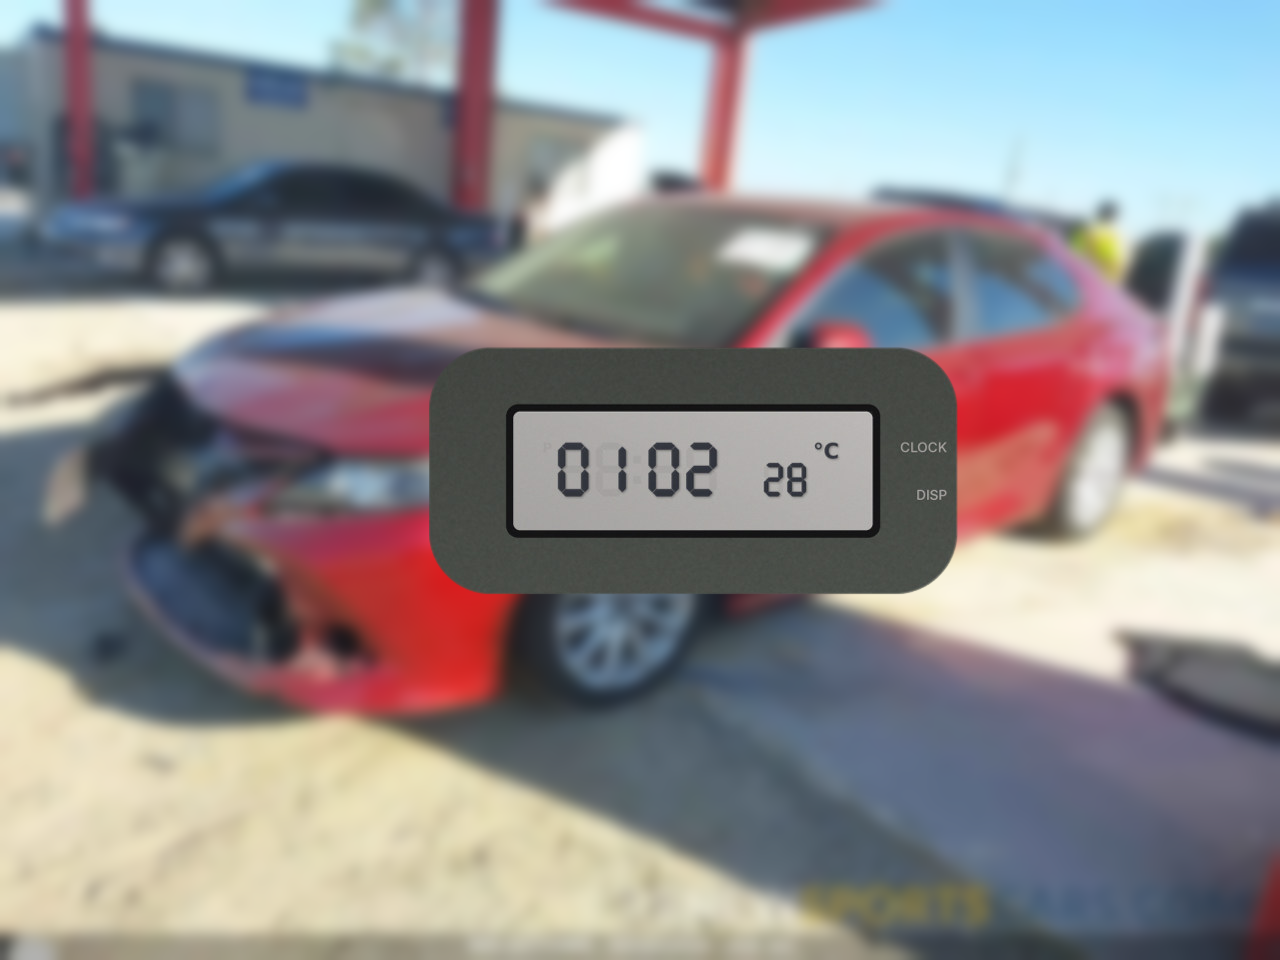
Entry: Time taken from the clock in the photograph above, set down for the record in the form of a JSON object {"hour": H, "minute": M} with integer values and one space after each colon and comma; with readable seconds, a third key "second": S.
{"hour": 1, "minute": 2}
